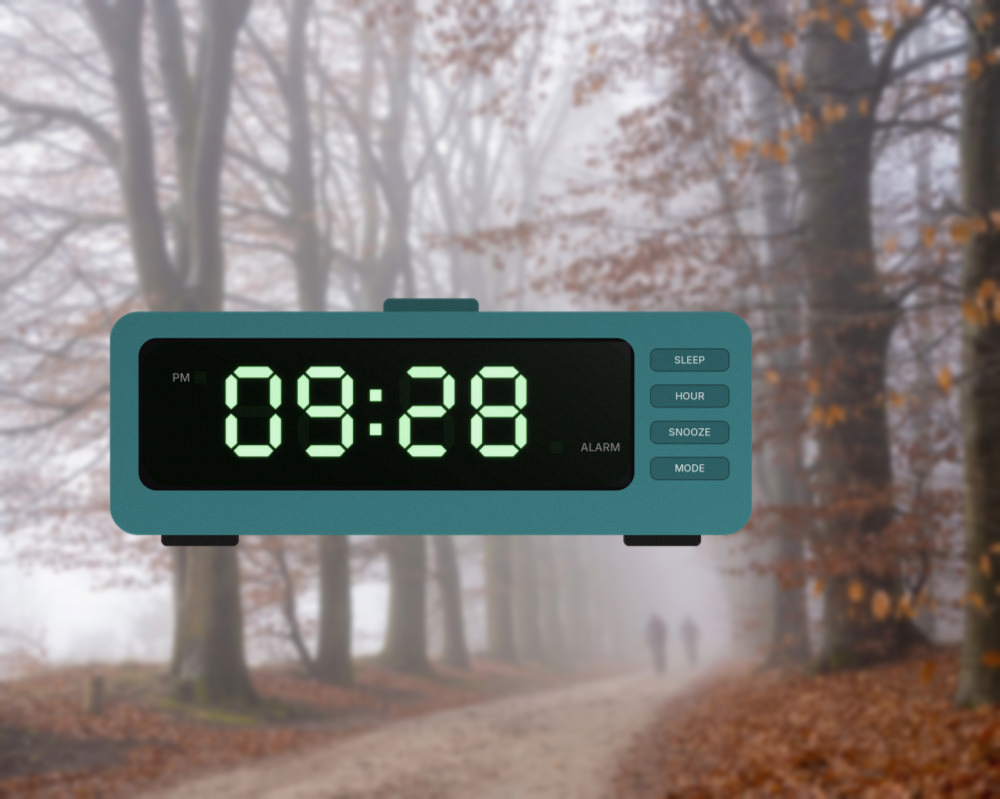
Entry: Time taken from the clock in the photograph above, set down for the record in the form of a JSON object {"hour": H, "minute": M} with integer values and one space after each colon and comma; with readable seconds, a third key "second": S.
{"hour": 9, "minute": 28}
